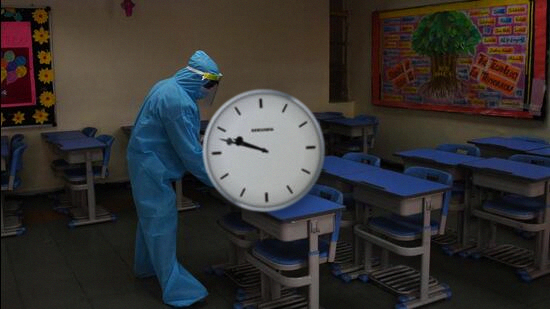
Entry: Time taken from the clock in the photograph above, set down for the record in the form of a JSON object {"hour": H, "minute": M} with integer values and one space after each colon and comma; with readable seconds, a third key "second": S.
{"hour": 9, "minute": 48}
